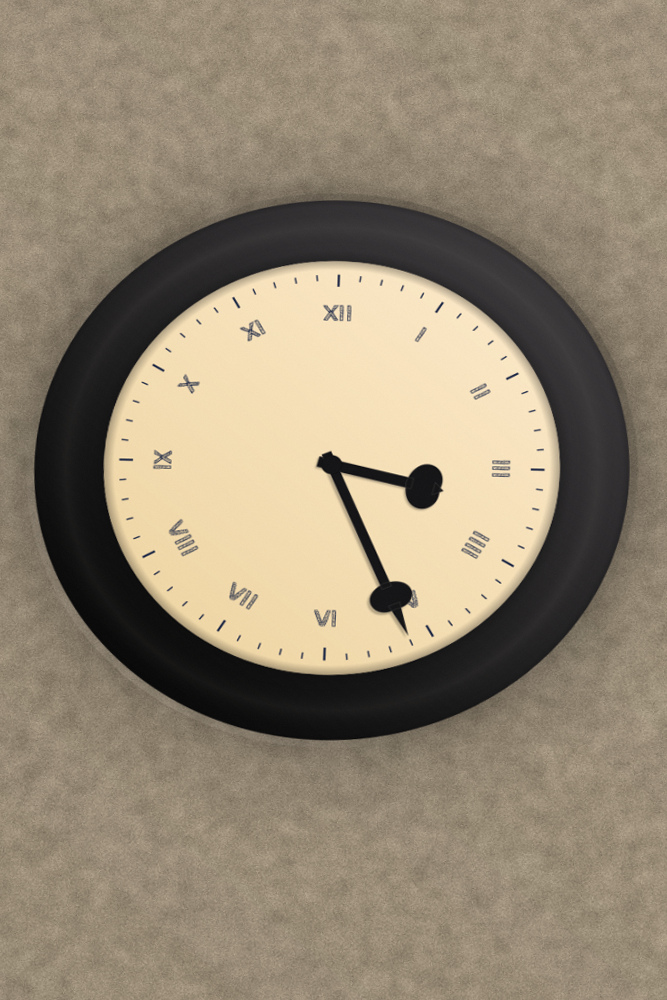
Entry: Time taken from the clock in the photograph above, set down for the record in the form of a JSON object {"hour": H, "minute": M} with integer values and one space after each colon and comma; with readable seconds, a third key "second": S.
{"hour": 3, "minute": 26}
